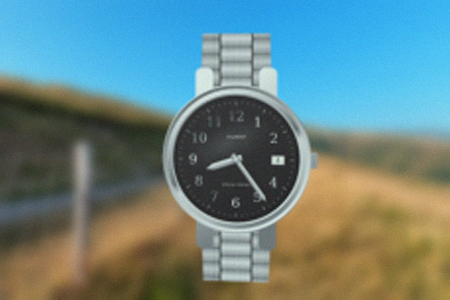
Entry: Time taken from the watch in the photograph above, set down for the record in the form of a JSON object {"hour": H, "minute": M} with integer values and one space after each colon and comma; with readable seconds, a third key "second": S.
{"hour": 8, "minute": 24}
